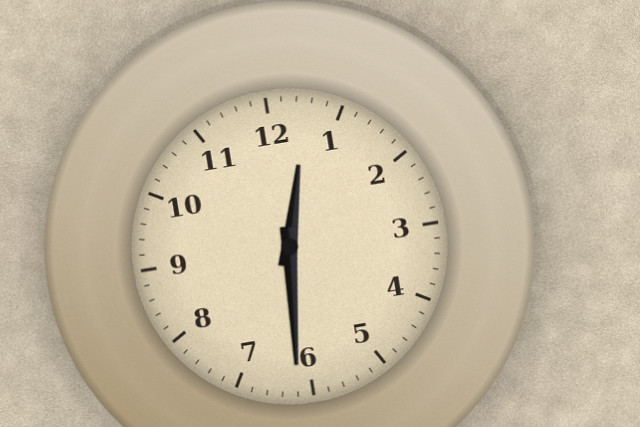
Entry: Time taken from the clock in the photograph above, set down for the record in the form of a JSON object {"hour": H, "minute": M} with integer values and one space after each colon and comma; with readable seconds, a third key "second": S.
{"hour": 12, "minute": 31}
